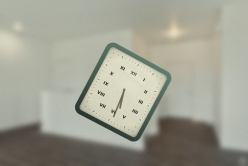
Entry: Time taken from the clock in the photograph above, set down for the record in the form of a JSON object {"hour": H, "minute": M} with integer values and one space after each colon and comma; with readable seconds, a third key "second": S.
{"hour": 5, "minute": 29}
